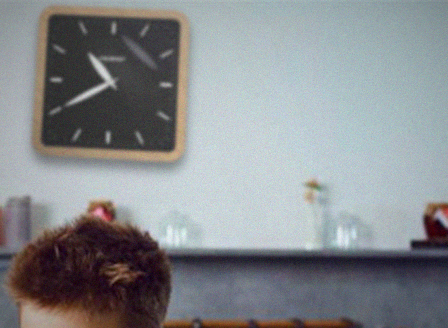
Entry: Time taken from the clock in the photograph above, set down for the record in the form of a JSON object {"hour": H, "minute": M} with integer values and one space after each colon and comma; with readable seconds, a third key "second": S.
{"hour": 10, "minute": 40}
